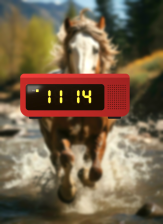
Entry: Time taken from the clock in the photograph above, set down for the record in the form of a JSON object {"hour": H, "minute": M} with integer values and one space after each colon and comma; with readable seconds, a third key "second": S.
{"hour": 11, "minute": 14}
